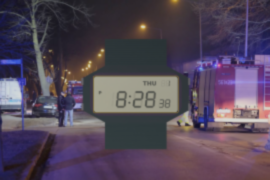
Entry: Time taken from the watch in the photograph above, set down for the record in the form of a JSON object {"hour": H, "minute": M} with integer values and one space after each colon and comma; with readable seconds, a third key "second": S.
{"hour": 8, "minute": 28}
